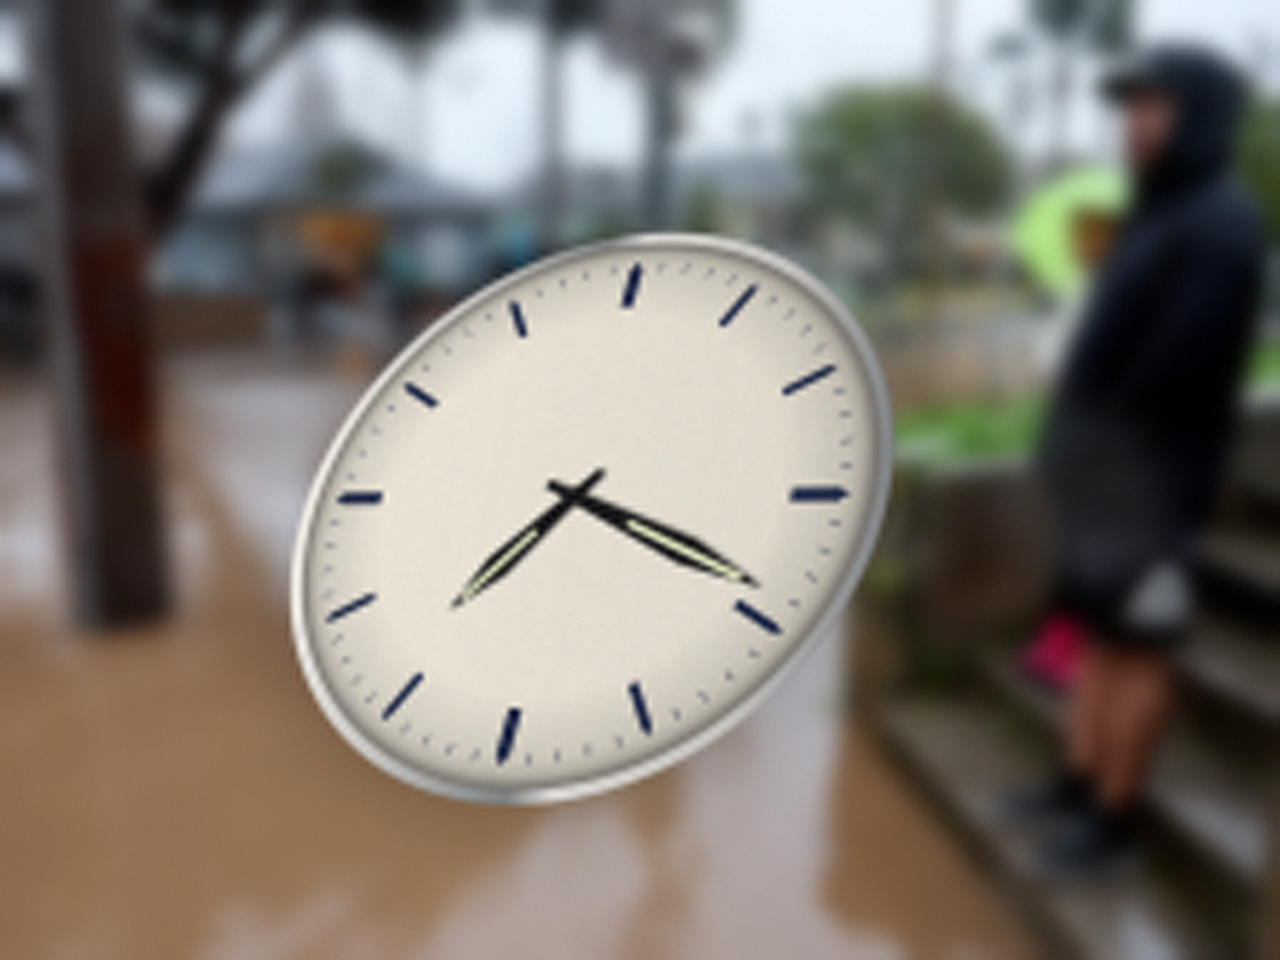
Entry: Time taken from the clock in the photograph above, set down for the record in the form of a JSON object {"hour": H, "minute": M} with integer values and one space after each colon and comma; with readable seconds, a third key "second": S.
{"hour": 7, "minute": 19}
